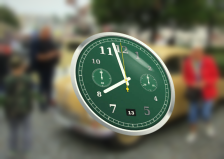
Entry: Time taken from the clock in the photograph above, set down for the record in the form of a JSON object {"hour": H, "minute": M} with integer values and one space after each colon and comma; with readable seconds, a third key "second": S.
{"hour": 7, "minute": 58}
